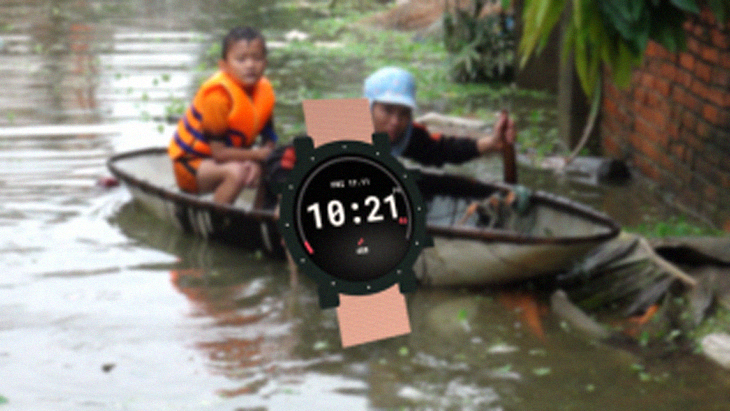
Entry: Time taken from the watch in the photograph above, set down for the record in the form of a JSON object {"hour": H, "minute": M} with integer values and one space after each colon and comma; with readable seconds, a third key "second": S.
{"hour": 10, "minute": 21}
